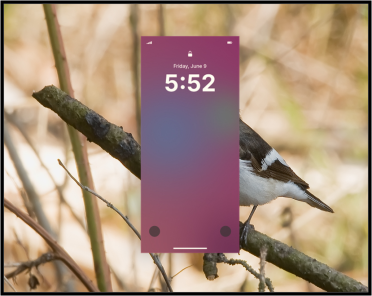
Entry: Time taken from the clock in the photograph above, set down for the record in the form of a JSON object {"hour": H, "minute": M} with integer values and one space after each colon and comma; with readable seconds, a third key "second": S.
{"hour": 5, "minute": 52}
